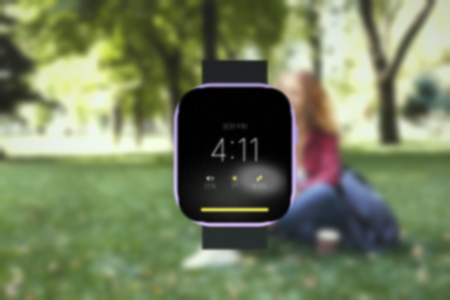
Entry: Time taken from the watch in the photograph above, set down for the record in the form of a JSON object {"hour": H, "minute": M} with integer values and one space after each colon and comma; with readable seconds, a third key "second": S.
{"hour": 4, "minute": 11}
